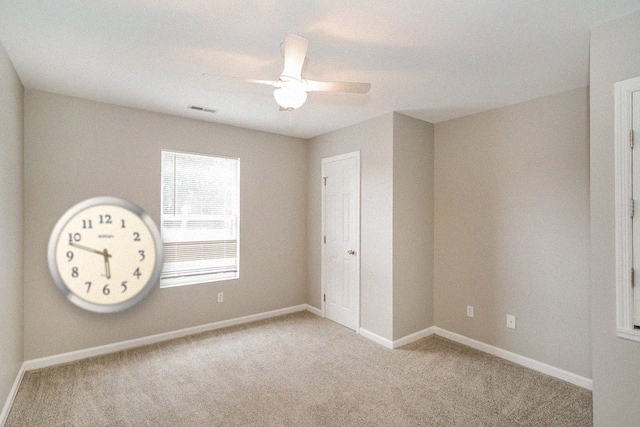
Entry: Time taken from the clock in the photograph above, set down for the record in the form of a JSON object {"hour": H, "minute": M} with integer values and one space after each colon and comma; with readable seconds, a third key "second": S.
{"hour": 5, "minute": 48}
